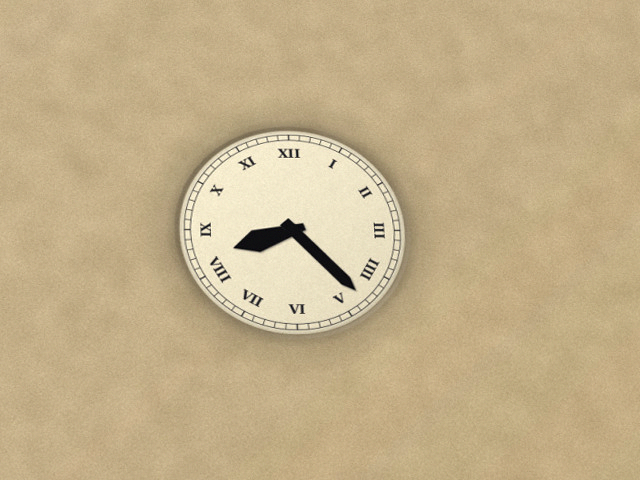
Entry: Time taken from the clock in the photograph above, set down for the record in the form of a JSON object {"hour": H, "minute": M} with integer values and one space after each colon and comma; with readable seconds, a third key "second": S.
{"hour": 8, "minute": 23}
